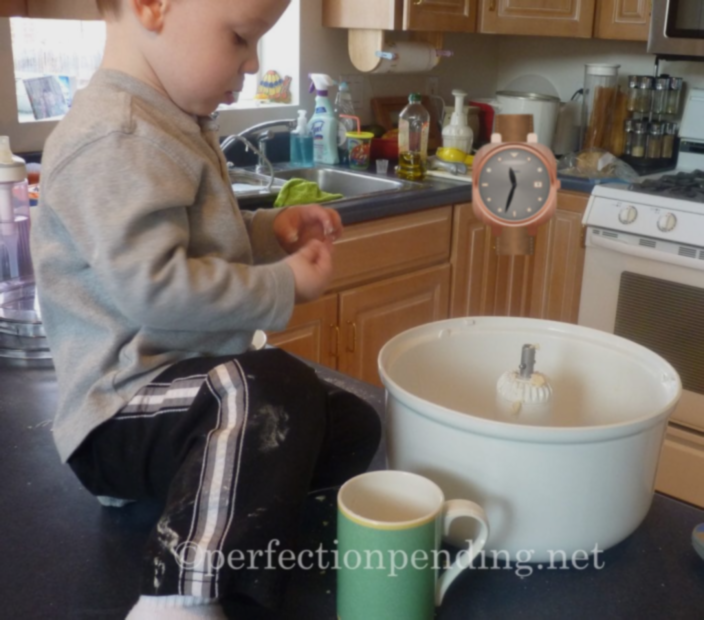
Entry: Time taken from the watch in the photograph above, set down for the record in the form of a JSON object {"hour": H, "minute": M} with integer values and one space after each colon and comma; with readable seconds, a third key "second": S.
{"hour": 11, "minute": 33}
